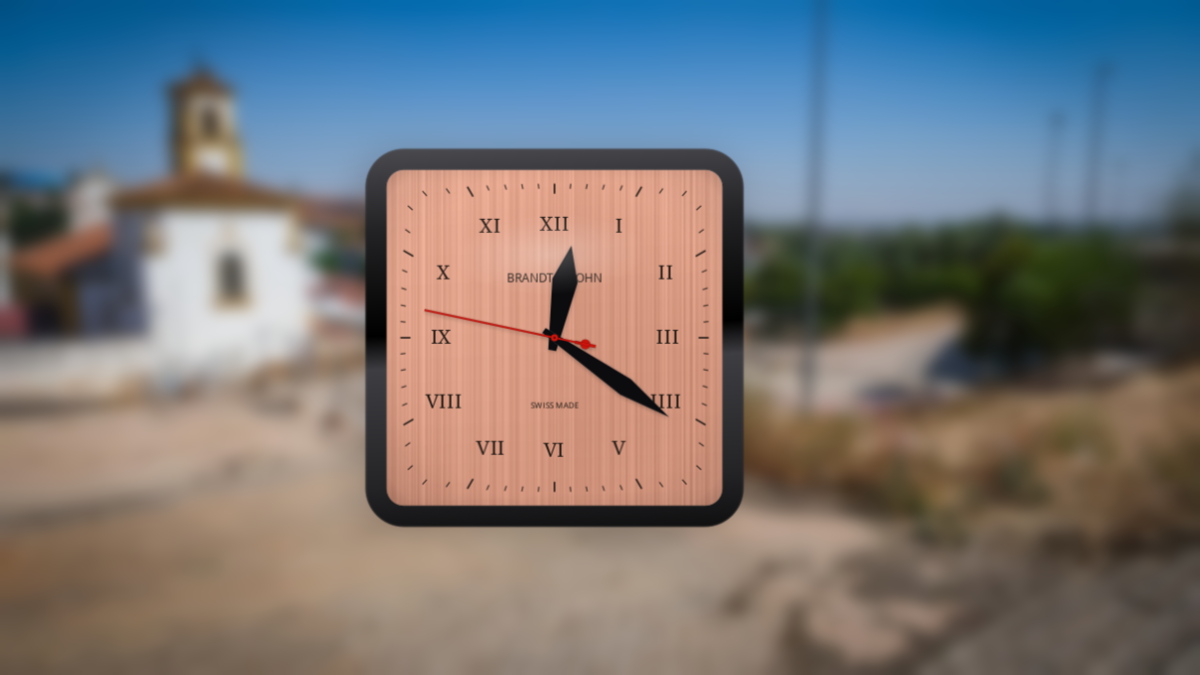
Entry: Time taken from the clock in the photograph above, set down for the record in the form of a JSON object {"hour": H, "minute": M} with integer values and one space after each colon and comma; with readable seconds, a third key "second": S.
{"hour": 12, "minute": 20, "second": 47}
